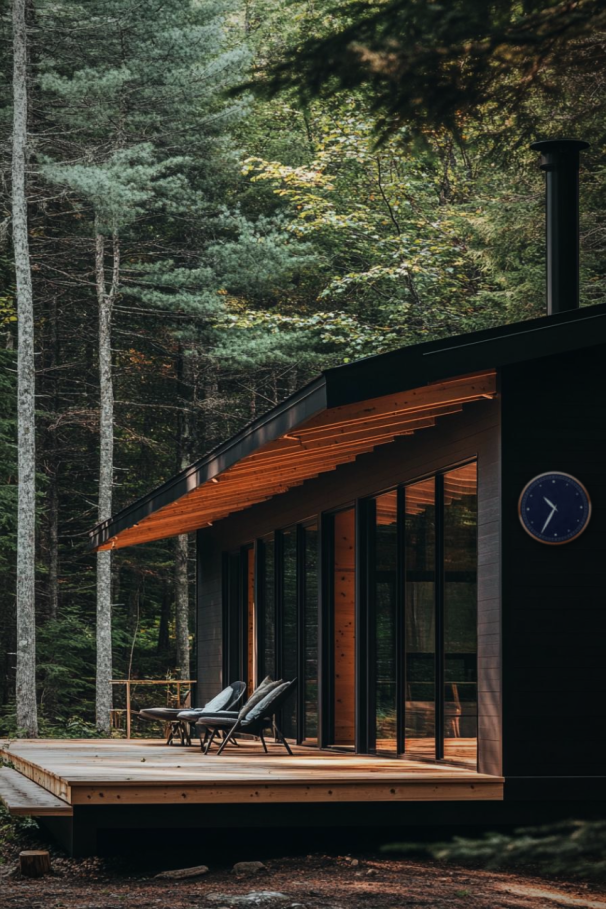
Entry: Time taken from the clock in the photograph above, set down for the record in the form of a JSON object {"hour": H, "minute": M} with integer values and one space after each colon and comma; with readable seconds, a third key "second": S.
{"hour": 10, "minute": 35}
